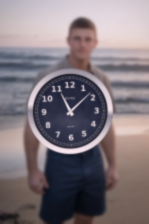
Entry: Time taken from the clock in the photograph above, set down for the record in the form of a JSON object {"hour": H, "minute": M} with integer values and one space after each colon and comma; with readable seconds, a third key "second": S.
{"hour": 11, "minute": 8}
